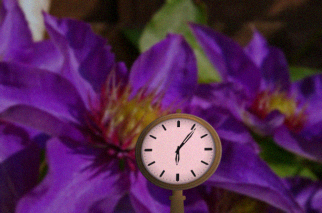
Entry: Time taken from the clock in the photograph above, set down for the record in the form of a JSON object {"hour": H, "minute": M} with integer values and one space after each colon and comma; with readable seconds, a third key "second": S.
{"hour": 6, "minute": 6}
